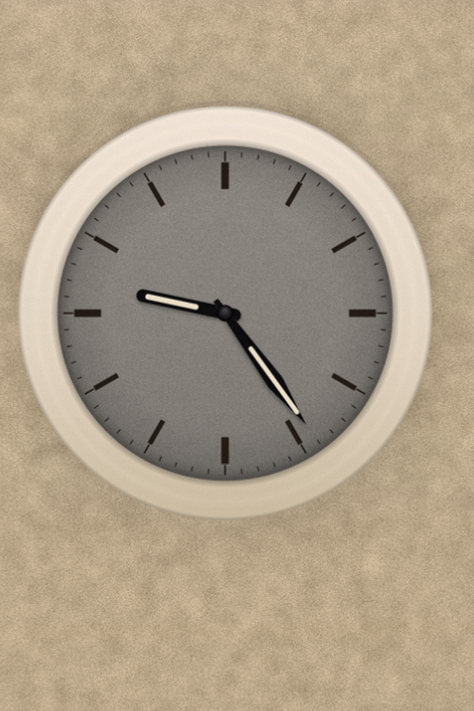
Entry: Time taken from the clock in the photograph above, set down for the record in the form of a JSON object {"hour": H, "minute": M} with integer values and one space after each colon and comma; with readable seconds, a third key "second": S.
{"hour": 9, "minute": 24}
